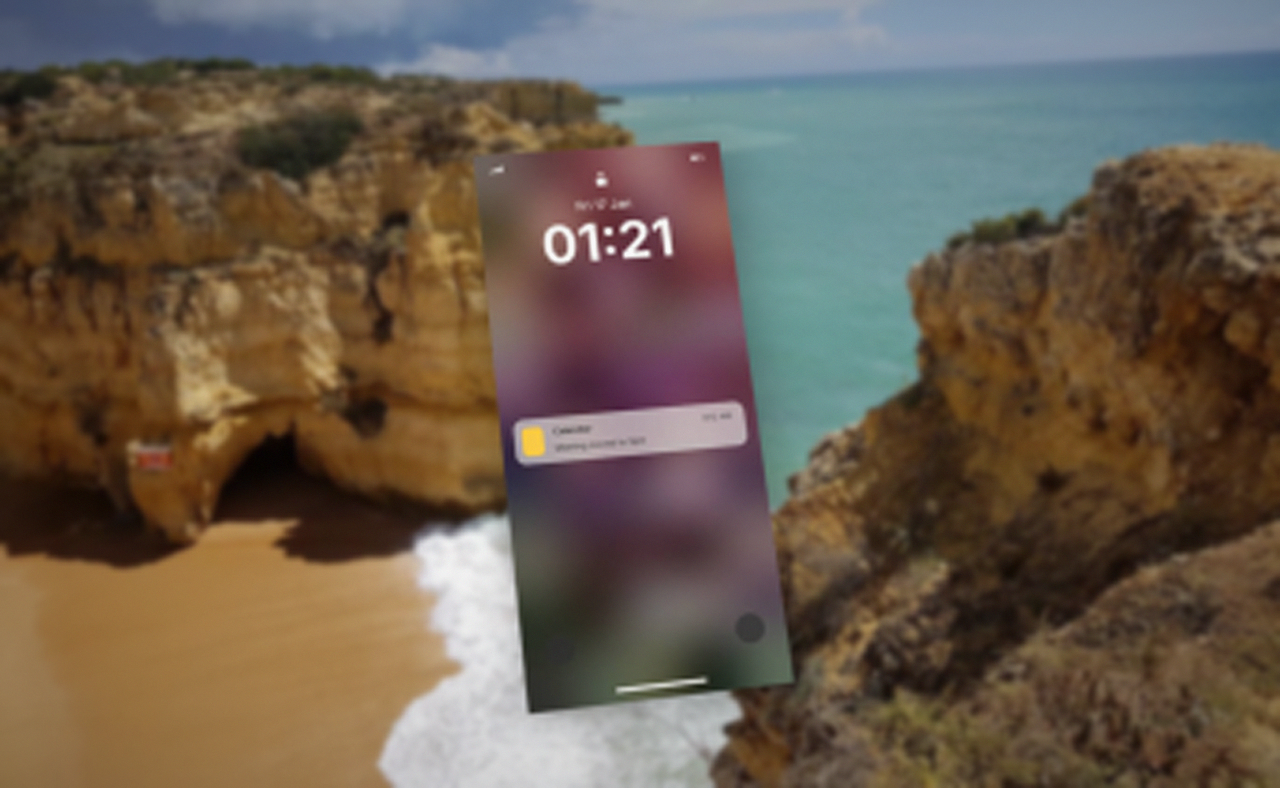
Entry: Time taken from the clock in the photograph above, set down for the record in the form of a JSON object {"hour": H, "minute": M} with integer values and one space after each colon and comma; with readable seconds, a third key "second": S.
{"hour": 1, "minute": 21}
